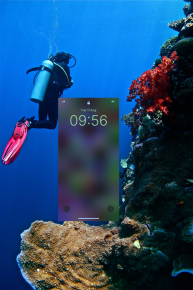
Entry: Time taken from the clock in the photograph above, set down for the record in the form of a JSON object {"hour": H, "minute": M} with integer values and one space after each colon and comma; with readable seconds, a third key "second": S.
{"hour": 9, "minute": 56}
